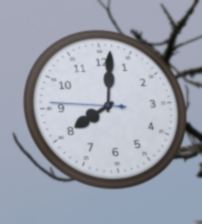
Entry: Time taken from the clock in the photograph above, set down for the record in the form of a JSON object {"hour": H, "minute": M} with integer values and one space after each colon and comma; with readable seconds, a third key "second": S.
{"hour": 8, "minute": 1, "second": 46}
